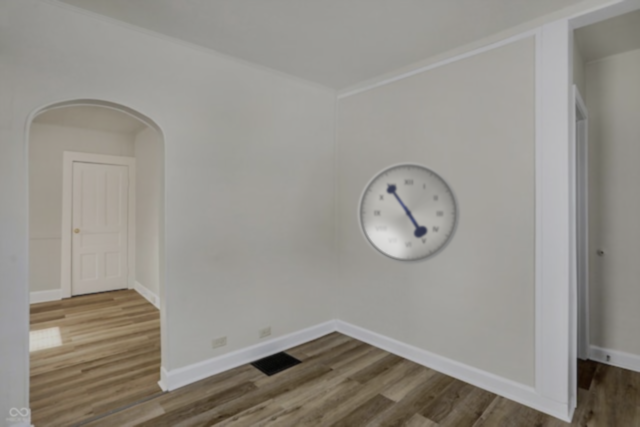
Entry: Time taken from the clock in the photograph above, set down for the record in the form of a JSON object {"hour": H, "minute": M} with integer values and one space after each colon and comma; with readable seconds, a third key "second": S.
{"hour": 4, "minute": 54}
